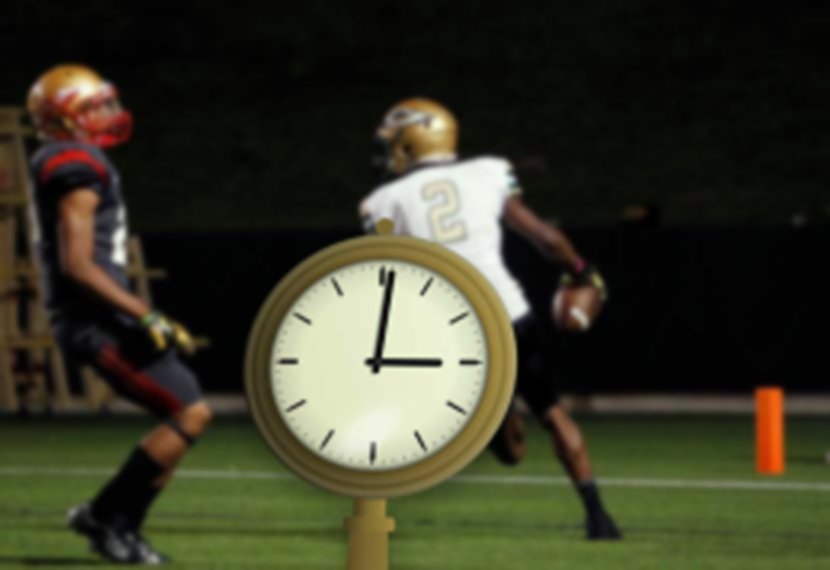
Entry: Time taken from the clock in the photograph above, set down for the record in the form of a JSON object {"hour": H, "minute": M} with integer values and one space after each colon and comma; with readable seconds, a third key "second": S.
{"hour": 3, "minute": 1}
